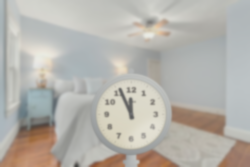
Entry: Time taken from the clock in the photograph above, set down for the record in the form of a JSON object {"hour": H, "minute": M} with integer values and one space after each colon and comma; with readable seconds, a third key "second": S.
{"hour": 11, "minute": 56}
